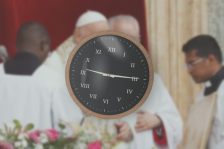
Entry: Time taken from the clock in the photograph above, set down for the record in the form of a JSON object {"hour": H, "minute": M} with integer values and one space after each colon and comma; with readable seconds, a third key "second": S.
{"hour": 9, "minute": 15}
